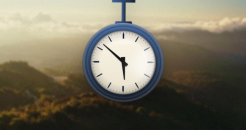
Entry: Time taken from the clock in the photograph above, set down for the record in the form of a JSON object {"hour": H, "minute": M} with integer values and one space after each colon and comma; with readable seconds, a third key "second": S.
{"hour": 5, "minute": 52}
